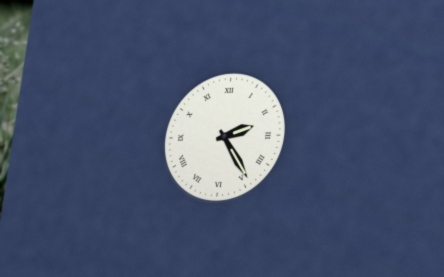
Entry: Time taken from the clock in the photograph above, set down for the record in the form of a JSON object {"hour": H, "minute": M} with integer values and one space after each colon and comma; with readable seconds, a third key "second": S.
{"hour": 2, "minute": 24}
